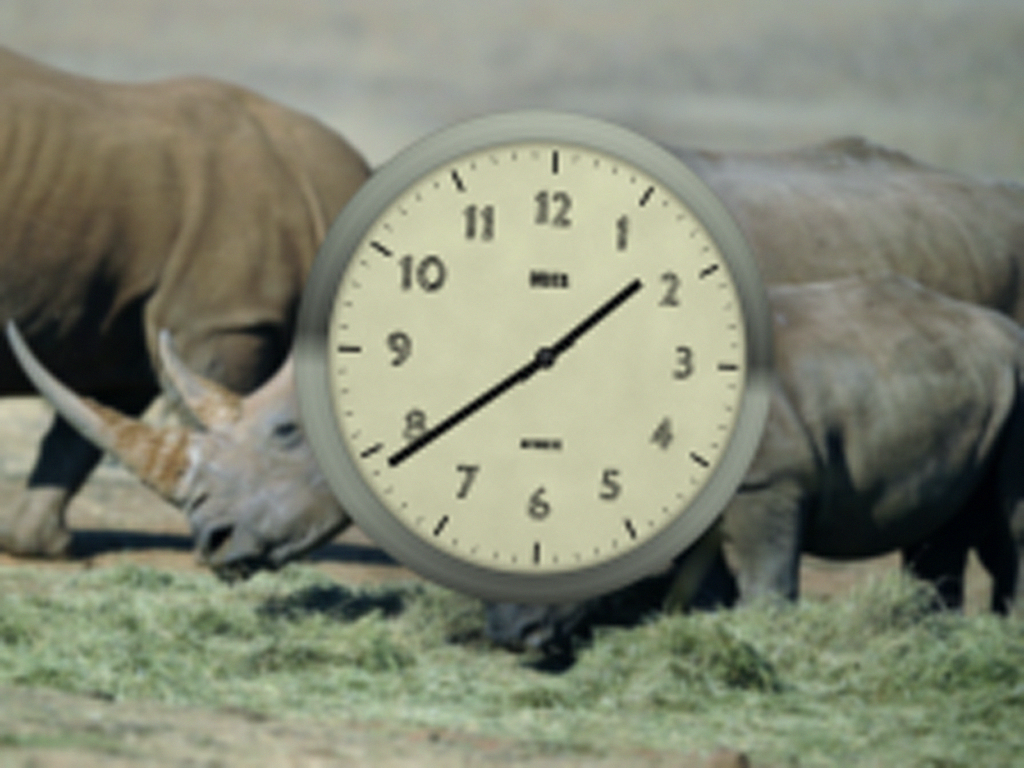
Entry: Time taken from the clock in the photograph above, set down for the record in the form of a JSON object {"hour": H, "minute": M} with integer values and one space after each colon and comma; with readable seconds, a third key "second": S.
{"hour": 1, "minute": 39}
